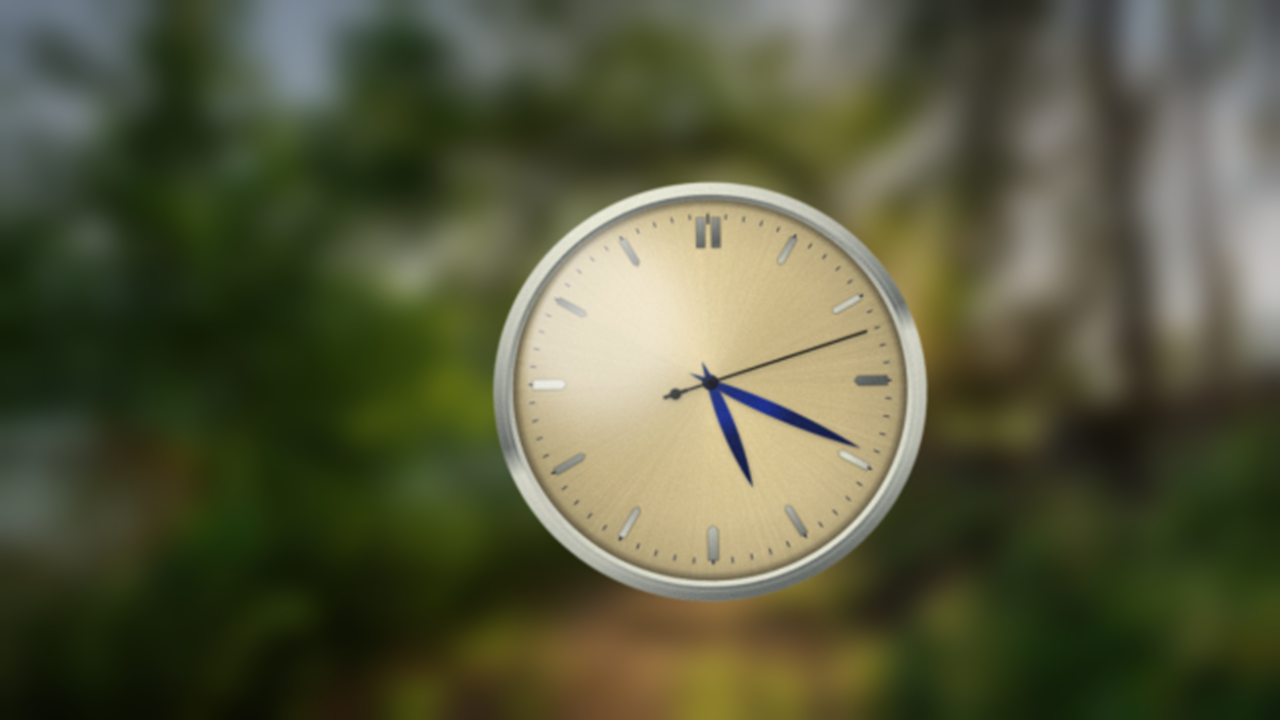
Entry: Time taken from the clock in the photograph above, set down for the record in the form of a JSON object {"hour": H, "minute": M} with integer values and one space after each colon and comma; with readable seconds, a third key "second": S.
{"hour": 5, "minute": 19, "second": 12}
